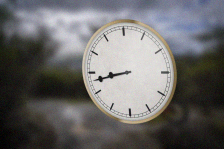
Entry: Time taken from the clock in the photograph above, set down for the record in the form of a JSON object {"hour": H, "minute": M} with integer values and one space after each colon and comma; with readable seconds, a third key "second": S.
{"hour": 8, "minute": 43}
